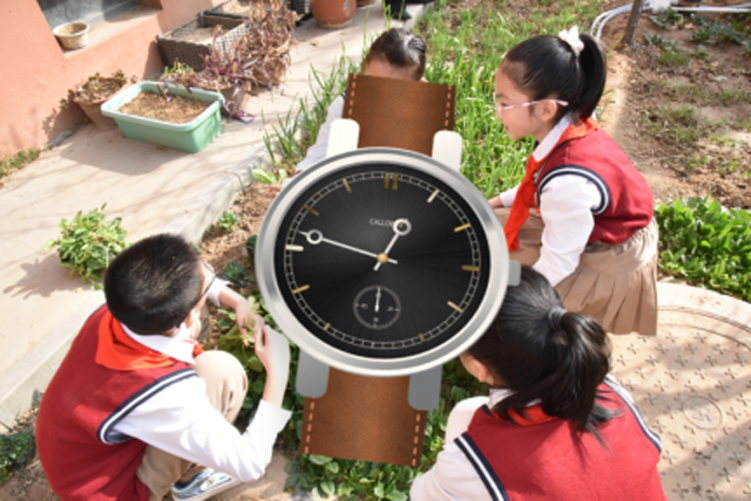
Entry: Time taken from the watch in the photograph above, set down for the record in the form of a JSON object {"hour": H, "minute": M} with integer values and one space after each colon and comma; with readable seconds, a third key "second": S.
{"hour": 12, "minute": 47}
